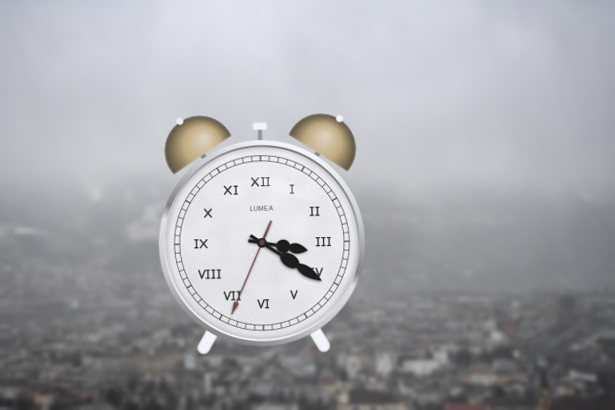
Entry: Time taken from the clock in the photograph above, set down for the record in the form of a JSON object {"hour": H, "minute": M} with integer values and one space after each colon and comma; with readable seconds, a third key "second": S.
{"hour": 3, "minute": 20, "second": 34}
